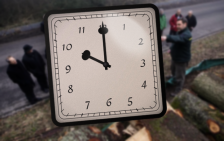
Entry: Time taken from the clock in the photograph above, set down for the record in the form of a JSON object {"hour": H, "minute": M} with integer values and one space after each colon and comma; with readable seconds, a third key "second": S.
{"hour": 10, "minute": 0}
